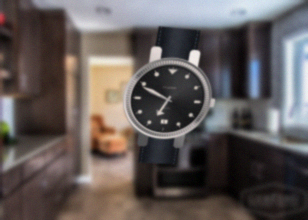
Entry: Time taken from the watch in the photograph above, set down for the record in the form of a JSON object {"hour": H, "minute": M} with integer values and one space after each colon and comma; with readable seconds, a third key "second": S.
{"hour": 6, "minute": 49}
